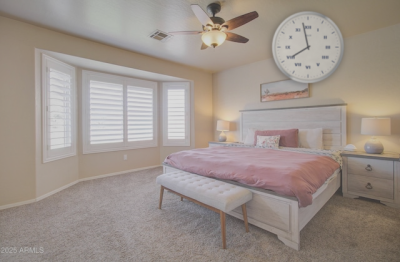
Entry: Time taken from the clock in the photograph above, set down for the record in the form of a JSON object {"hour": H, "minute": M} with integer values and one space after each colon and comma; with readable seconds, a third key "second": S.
{"hour": 7, "minute": 58}
